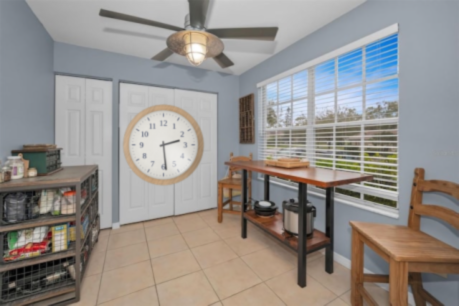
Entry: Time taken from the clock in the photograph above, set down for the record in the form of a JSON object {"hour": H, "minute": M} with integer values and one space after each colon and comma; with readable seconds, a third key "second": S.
{"hour": 2, "minute": 29}
